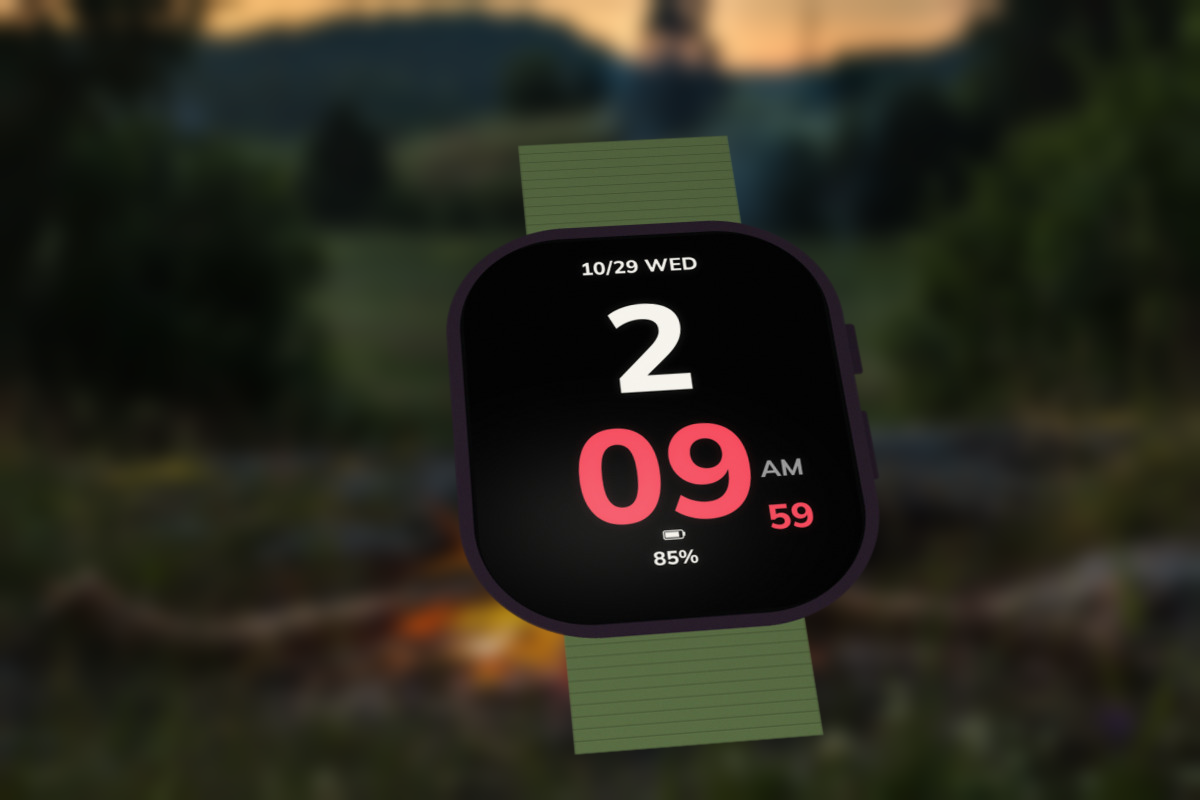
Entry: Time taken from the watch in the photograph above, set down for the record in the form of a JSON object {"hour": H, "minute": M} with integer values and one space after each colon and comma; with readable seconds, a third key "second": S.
{"hour": 2, "minute": 9, "second": 59}
